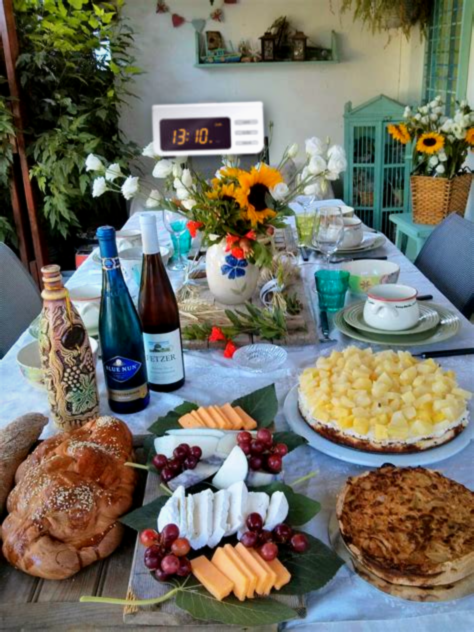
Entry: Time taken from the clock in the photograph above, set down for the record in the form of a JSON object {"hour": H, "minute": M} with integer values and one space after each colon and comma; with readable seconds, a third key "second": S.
{"hour": 13, "minute": 10}
